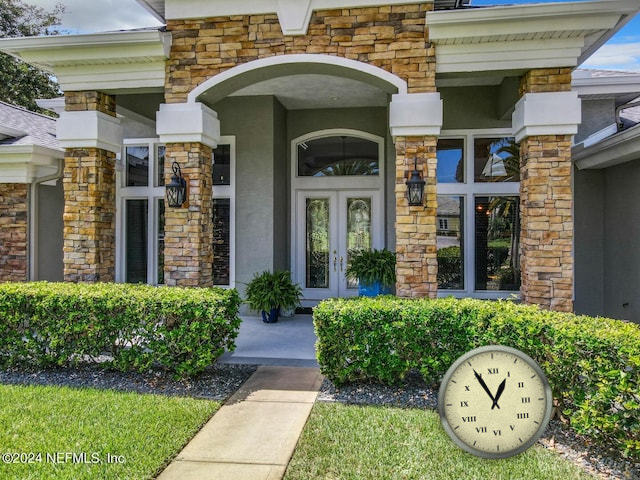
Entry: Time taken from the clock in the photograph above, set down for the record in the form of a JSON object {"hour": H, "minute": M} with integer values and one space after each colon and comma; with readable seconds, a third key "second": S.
{"hour": 12, "minute": 55}
